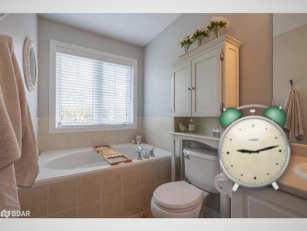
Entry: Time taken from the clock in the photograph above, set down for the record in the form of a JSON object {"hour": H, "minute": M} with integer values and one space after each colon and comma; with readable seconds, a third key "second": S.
{"hour": 9, "minute": 13}
